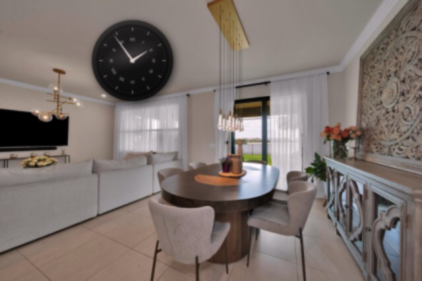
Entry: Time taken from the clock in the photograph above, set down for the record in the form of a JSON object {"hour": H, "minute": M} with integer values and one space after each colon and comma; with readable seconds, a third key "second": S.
{"hour": 1, "minute": 54}
